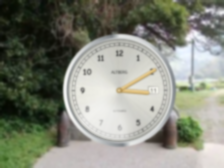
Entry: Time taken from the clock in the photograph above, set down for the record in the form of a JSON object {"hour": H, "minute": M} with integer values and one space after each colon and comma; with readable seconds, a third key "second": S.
{"hour": 3, "minute": 10}
